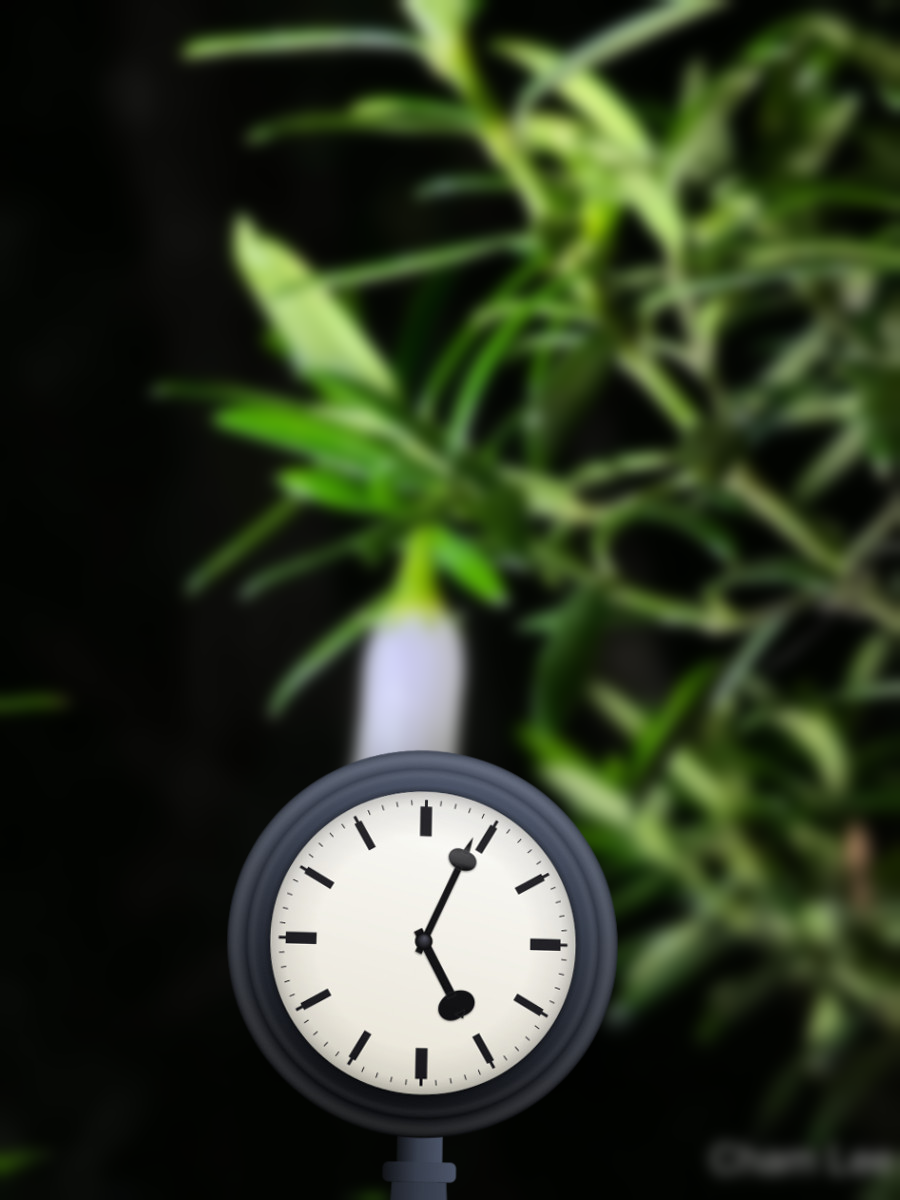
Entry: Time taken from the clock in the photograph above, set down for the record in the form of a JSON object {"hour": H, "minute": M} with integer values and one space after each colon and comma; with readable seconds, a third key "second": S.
{"hour": 5, "minute": 4}
